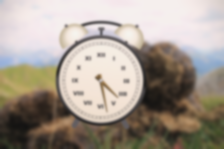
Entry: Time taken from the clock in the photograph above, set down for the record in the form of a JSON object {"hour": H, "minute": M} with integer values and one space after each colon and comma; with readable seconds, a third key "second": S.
{"hour": 4, "minute": 28}
